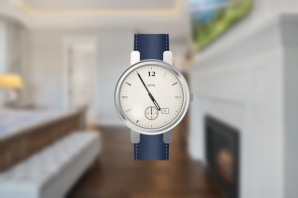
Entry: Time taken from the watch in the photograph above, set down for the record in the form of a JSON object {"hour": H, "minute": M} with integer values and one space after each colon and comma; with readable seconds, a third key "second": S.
{"hour": 4, "minute": 55}
